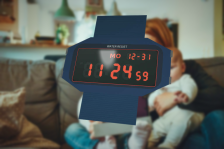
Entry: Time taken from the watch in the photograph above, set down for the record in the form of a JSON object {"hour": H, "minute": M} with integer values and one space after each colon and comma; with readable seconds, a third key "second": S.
{"hour": 11, "minute": 24, "second": 59}
